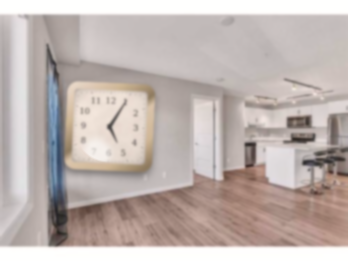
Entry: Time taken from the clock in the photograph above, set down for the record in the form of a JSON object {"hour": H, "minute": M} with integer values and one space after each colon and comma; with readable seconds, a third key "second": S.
{"hour": 5, "minute": 5}
